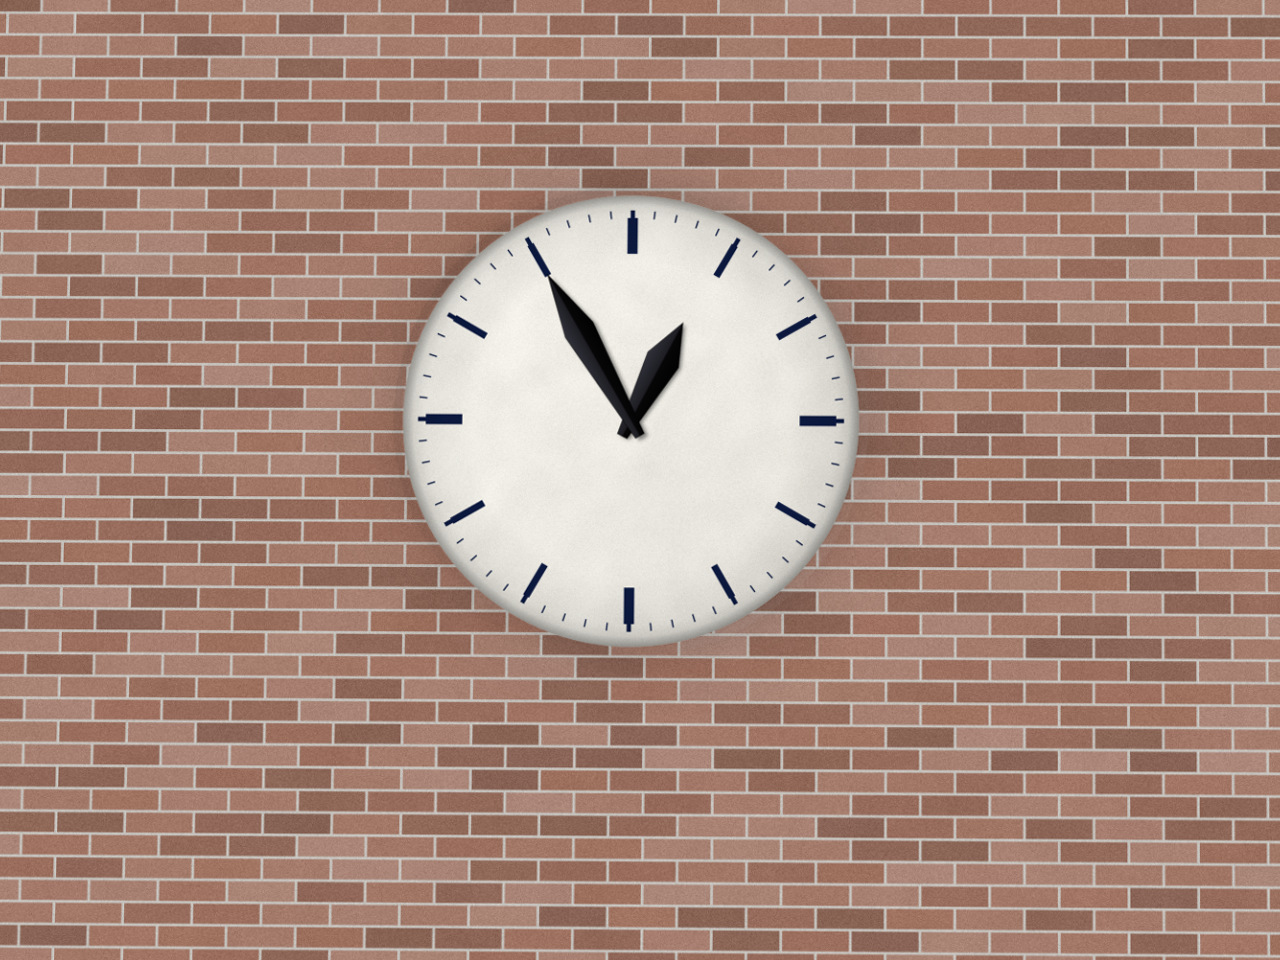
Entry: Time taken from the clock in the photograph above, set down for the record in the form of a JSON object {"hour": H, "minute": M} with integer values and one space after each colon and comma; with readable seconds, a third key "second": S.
{"hour": 12, "minute": 55}
